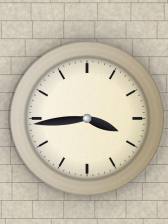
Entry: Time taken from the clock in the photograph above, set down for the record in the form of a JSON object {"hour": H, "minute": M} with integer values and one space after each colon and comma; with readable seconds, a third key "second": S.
{"hour": 3, "minute": 44}
